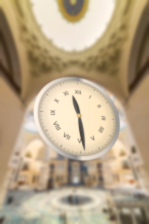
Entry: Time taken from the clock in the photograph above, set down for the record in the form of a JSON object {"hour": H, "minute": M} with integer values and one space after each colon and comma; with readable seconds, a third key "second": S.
{"hour": 11, "minute": 29}
